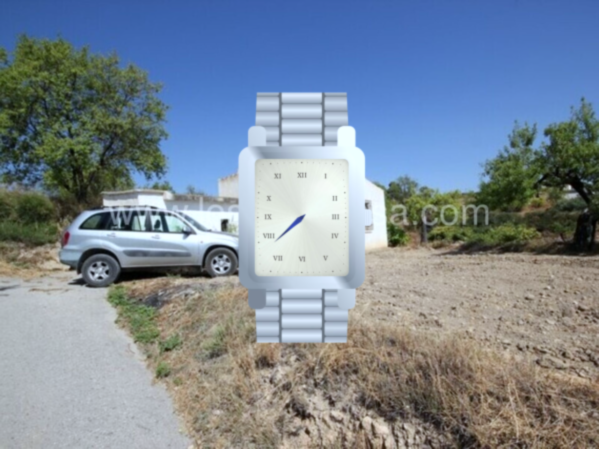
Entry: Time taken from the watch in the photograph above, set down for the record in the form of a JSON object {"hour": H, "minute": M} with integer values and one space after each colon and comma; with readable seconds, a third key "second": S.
{"hour": 7, "minute": 38}
